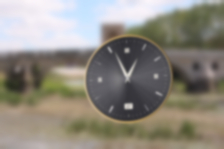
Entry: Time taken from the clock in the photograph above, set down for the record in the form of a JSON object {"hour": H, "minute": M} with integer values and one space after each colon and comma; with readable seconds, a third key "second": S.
{"hour": 12, "minute": 56}
